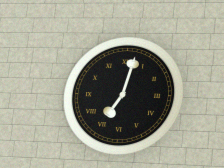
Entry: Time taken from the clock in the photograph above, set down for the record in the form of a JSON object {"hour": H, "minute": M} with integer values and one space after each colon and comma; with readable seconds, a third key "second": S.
{"hour": 7, "minute": 2}
